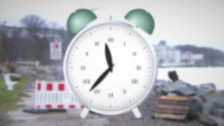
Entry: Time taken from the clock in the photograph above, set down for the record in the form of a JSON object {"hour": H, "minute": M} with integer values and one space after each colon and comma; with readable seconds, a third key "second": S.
{"hour": 11, "minute": 37}
